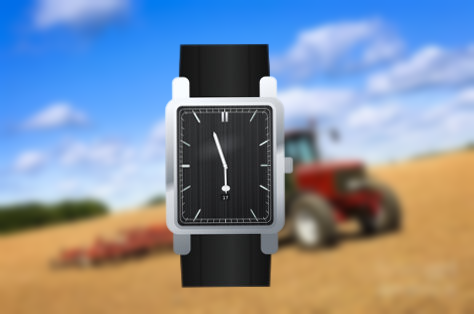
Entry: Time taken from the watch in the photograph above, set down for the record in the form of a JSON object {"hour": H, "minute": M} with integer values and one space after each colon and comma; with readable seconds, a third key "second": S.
{"hour": 5, "minute": 57}
